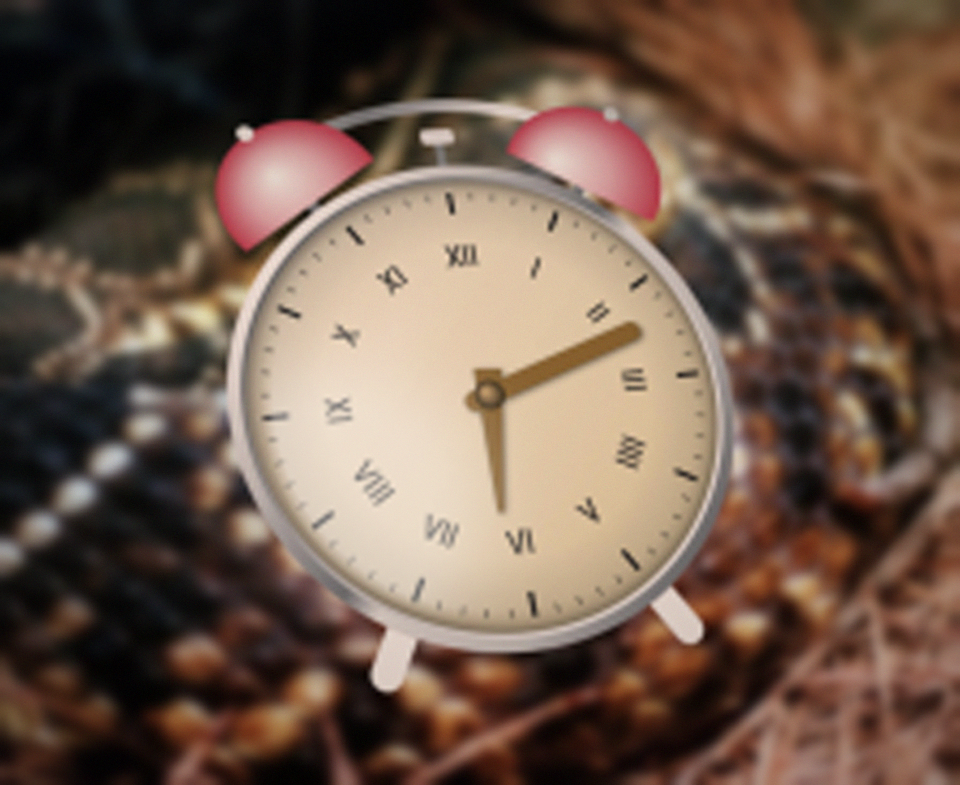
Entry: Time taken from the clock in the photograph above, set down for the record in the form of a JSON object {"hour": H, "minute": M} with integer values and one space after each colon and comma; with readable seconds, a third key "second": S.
{"hour": 6, "minute": 12}
